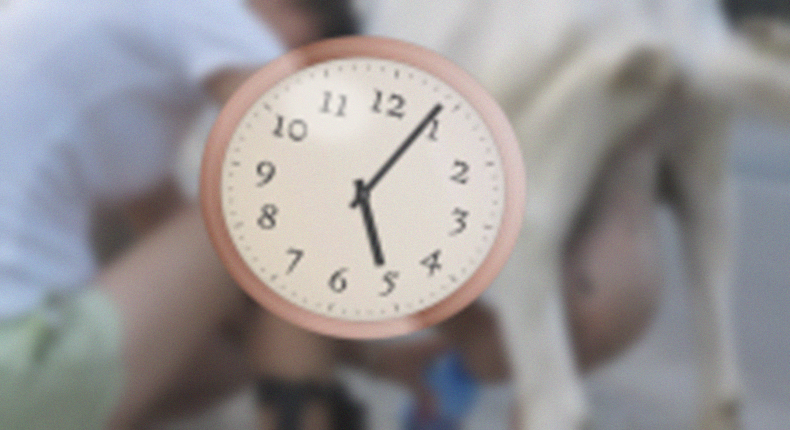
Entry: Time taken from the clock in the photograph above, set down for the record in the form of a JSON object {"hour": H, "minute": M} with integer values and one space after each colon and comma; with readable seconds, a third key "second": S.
{"hour": 5, "minute": 4}
